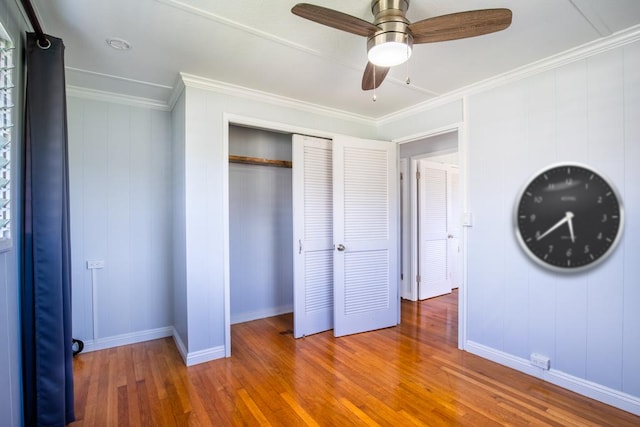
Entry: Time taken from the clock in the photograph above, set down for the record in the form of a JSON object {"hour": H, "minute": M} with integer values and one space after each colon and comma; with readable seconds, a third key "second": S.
{"hour": 5, "minute": 39}
